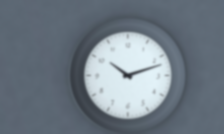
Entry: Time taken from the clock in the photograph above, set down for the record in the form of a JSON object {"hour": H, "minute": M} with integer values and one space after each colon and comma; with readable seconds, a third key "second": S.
{"hour": 10, "minute": 12}
